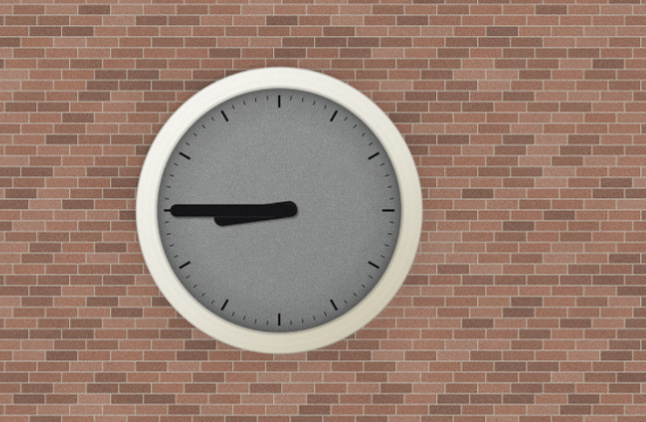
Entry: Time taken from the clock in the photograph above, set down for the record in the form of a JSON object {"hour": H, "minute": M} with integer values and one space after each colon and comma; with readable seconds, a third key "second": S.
{"hour": 8, "minute": 45}
